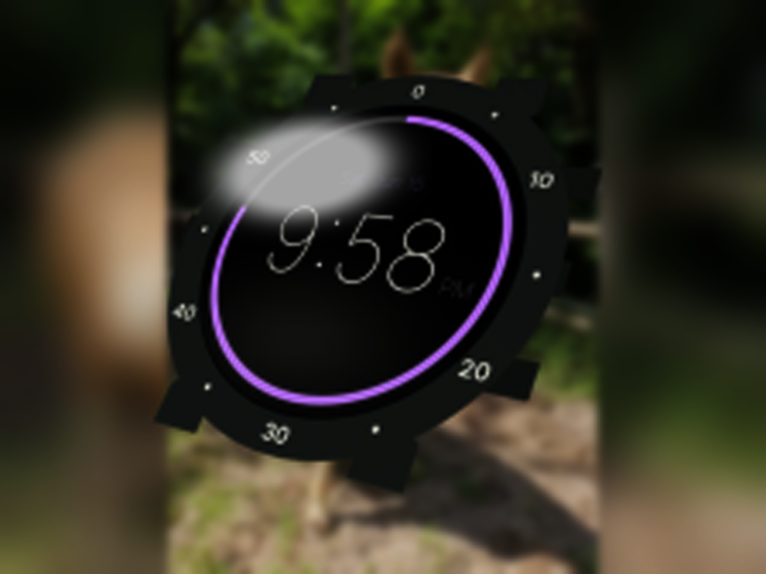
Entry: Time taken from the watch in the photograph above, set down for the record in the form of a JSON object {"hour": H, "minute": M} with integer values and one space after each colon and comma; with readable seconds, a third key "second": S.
{"hour": 9, "minute": 58}
